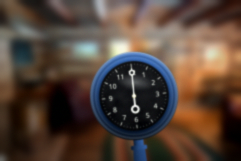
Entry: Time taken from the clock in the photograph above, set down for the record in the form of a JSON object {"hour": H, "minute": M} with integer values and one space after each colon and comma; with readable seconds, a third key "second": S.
{"hour": 6, "minute": 0}
